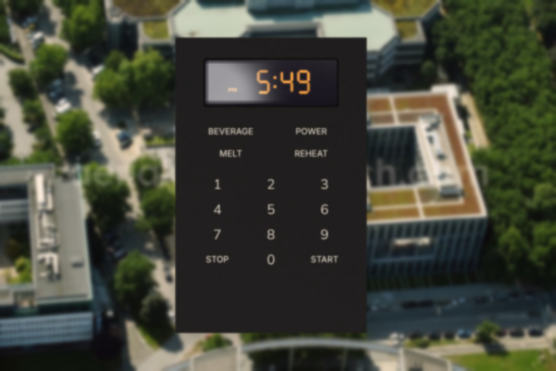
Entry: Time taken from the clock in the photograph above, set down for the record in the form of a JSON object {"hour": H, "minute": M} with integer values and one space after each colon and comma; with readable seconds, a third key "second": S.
{"hour": 5, "minute": 49}
